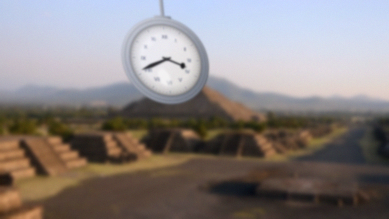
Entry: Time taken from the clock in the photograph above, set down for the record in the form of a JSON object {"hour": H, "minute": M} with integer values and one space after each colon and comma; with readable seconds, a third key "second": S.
{"hour": 3, "minute": 41}
